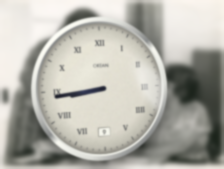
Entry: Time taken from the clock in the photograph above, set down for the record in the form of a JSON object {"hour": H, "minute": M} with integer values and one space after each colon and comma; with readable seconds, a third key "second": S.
{"hour": 8, "minute": 44}
